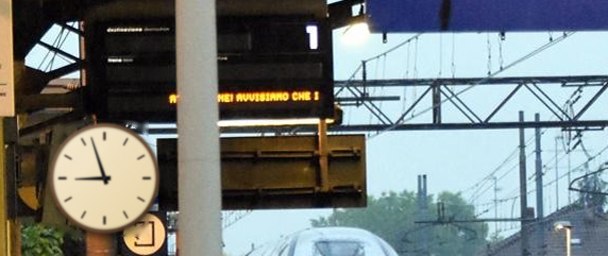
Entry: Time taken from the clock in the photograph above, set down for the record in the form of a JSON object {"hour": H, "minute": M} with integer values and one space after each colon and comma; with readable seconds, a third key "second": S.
{"hour": 8, "minute": 57}
